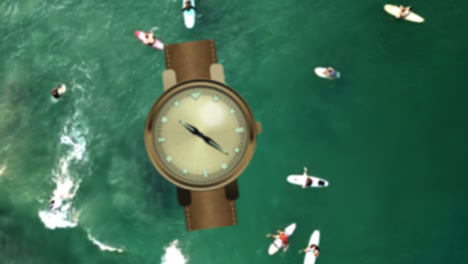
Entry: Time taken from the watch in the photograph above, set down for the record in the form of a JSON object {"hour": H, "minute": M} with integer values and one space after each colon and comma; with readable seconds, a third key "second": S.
{"hour": 10, "minute": 22}
